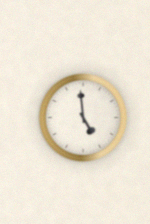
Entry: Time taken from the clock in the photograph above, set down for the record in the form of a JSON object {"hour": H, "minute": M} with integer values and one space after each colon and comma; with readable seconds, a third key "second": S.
{"hour": 4, "minute": 59}
